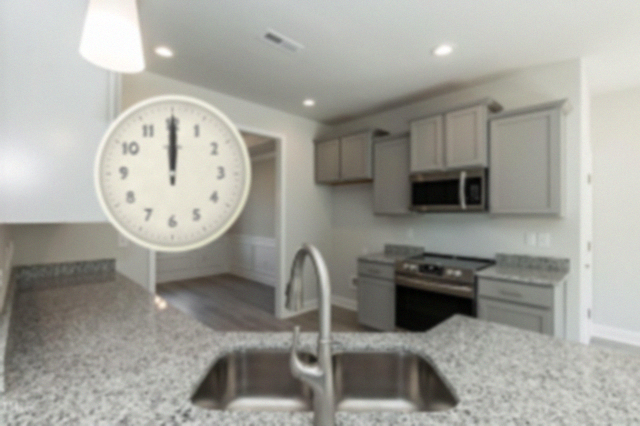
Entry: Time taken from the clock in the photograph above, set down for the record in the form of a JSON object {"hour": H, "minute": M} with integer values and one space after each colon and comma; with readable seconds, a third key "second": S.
{"hour": 12, "minute": 0}
